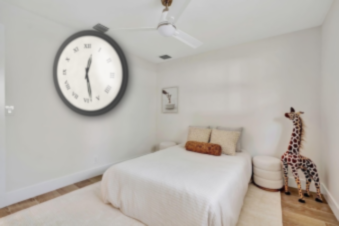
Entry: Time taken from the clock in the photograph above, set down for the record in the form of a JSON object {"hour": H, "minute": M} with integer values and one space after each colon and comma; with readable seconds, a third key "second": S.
{"hour": 12, "minute": 28}
